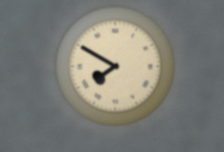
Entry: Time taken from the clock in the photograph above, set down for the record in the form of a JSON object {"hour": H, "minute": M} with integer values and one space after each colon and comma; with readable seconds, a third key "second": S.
{"hour": 7, "minute": 50}
